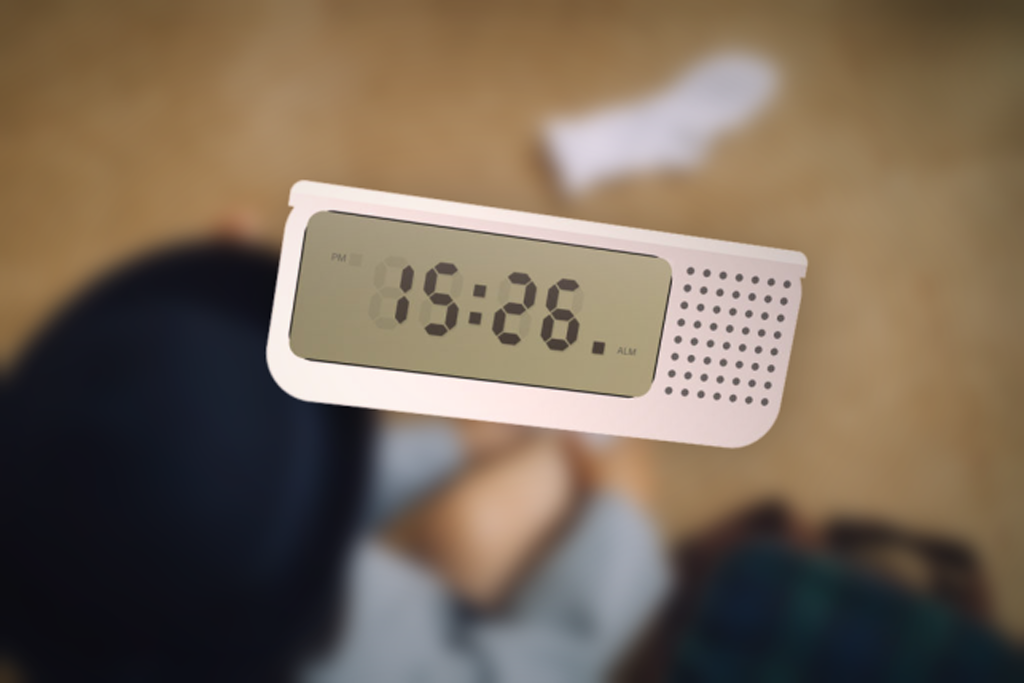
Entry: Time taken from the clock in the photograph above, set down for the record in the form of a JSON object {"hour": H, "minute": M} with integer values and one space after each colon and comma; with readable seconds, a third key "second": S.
{"hour": 15, "minute": 26}
